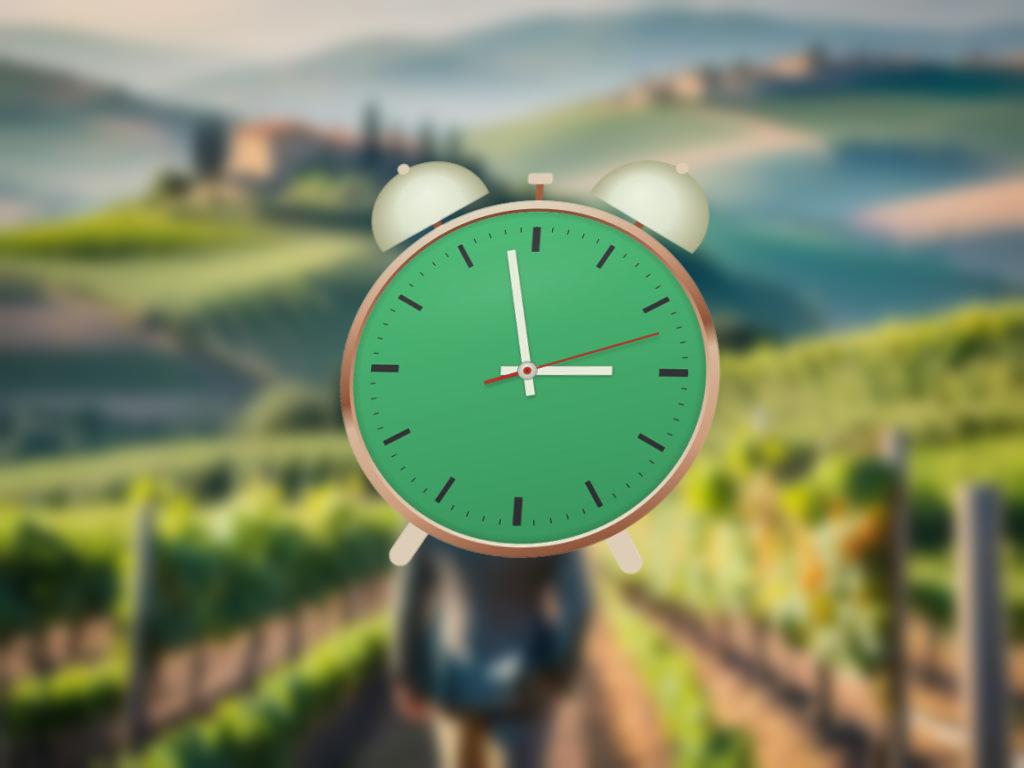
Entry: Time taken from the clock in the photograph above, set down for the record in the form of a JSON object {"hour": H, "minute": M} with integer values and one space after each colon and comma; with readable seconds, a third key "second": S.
{"hour": 2, "minute": 58, "second": 12}
